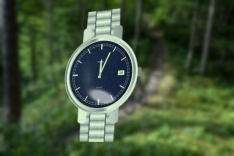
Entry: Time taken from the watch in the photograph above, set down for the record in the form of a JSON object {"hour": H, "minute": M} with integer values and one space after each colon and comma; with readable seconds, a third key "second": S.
{"hour": 12, "minute": 4}
